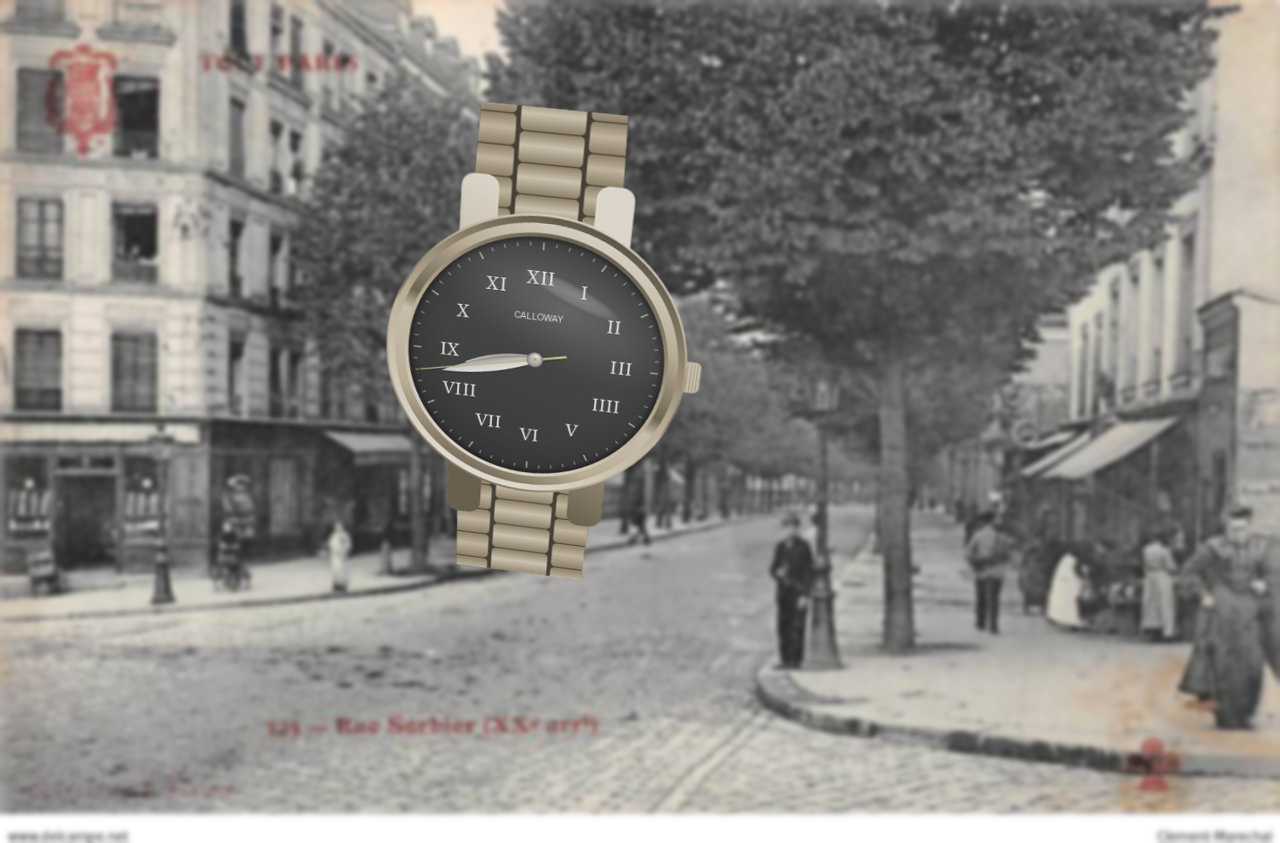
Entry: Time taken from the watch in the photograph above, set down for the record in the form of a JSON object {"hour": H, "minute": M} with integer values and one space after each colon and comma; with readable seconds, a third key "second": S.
{"hour": 8, "minute": 42, "second": 43}
